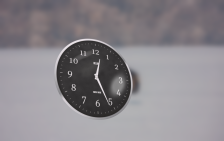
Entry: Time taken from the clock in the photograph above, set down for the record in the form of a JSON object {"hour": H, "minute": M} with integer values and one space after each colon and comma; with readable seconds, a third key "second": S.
{"hour": 12, "minute": 26}
